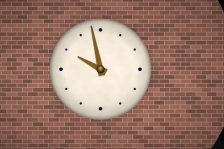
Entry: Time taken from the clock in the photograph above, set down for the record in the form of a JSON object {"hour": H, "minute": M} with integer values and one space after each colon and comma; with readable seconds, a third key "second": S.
{"hour": 9, "minute": 58}
